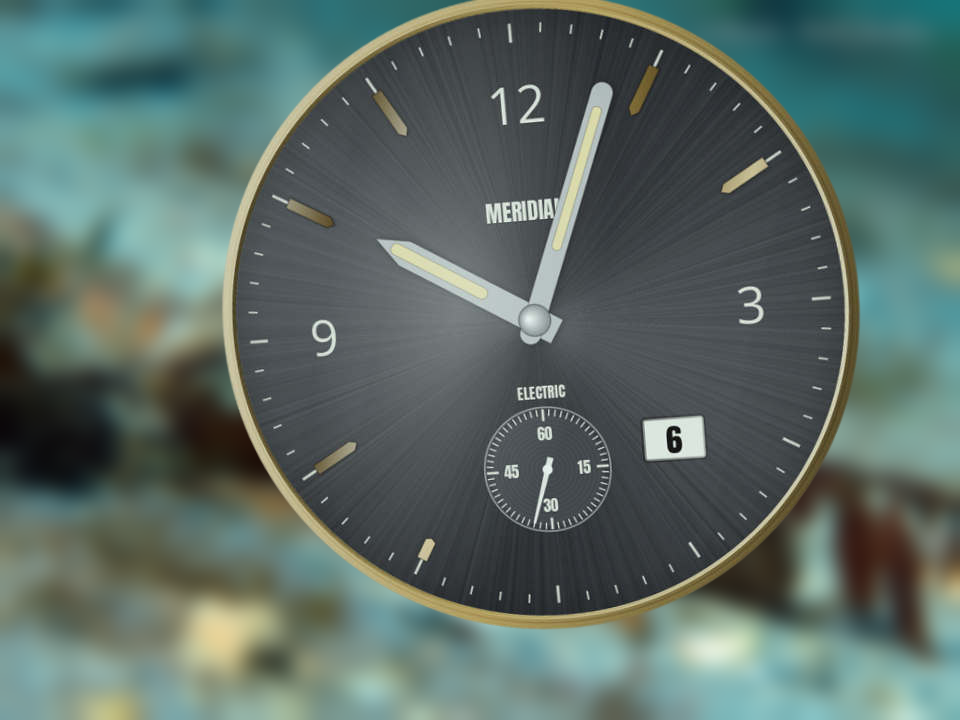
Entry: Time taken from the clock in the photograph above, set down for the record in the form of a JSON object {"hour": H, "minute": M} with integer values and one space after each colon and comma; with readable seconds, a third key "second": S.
{"hour": 10, "minute": 3, "second": 33}
